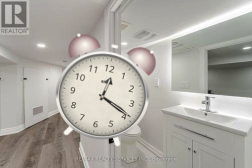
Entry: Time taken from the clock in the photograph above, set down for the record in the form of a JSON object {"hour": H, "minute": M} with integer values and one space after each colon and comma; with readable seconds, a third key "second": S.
{"hour": 12, "minute": 19}
